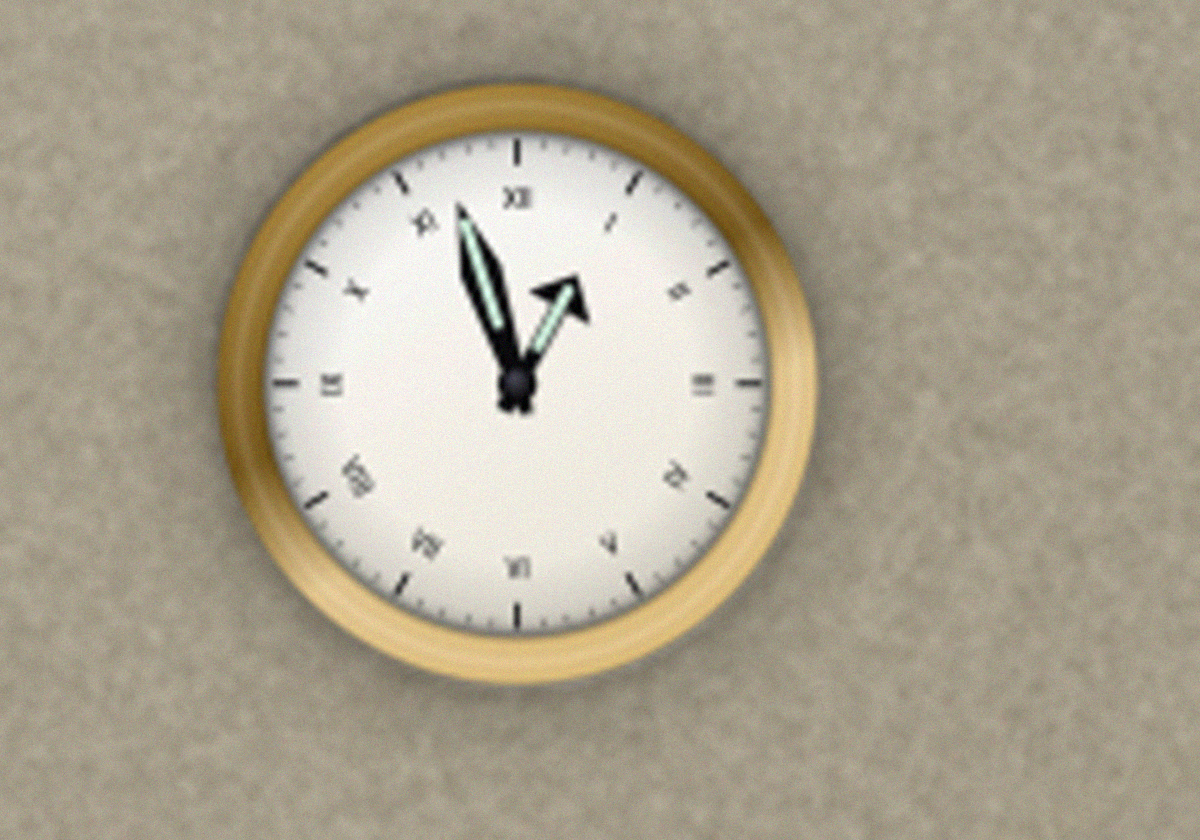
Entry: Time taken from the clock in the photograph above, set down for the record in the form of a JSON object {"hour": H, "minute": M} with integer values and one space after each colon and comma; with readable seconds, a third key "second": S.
{"hour": 12, "minute": 57}
